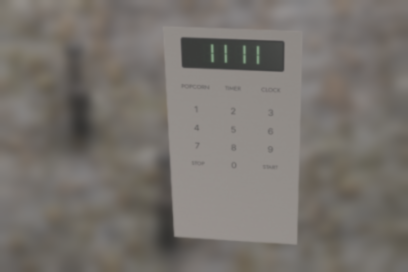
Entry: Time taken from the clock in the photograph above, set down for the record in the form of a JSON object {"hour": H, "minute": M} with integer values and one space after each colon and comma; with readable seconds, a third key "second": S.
{"hour": 11, "minute": 11}
